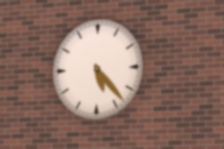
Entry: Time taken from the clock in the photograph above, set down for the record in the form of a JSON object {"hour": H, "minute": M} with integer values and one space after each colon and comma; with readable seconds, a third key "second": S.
{"hour": 5, "minute": 23}
